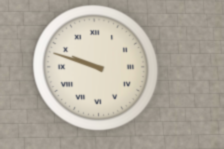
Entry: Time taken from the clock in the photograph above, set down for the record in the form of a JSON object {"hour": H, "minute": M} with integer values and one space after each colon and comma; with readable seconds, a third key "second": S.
{"hour": 9, "minute": 48}
